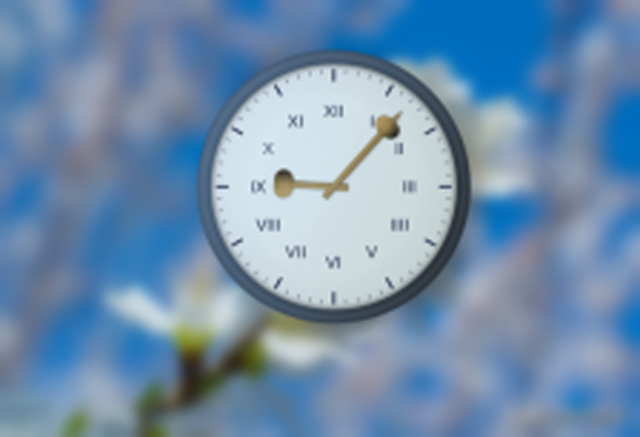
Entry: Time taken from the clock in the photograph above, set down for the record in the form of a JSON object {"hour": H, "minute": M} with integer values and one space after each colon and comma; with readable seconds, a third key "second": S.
{"hour": 9, "minute": 7}
